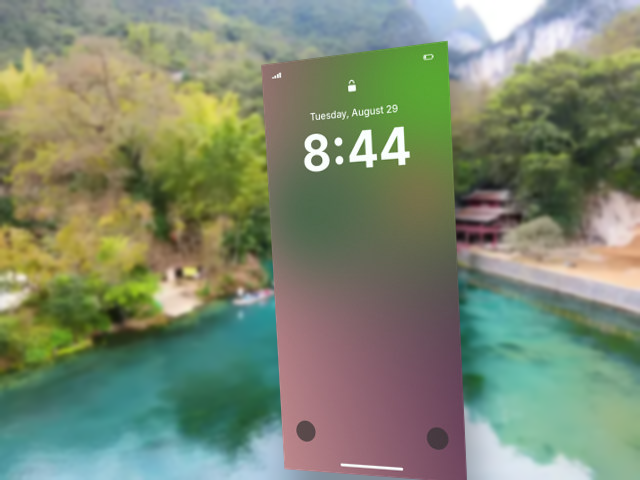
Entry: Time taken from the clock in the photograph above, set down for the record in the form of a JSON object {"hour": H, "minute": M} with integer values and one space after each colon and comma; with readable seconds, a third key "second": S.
{"hour": 8, "minute": 44}
